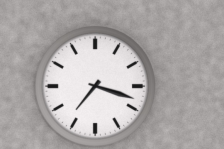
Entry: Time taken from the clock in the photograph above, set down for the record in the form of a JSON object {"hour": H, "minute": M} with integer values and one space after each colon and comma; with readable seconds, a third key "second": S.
{"hour": 7, "minute": 18}
